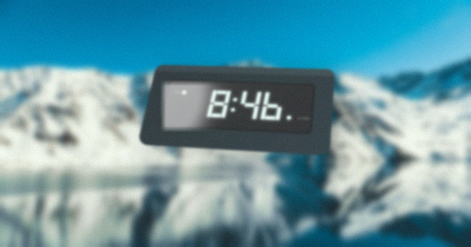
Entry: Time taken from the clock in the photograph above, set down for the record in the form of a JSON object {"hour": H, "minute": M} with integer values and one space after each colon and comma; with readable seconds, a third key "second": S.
{"hour": 8, "minute": 46}
